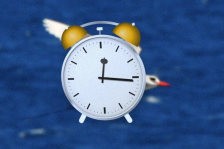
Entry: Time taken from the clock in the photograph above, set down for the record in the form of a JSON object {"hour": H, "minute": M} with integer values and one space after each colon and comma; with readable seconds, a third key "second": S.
{"hour": 12, "minute": 16}
